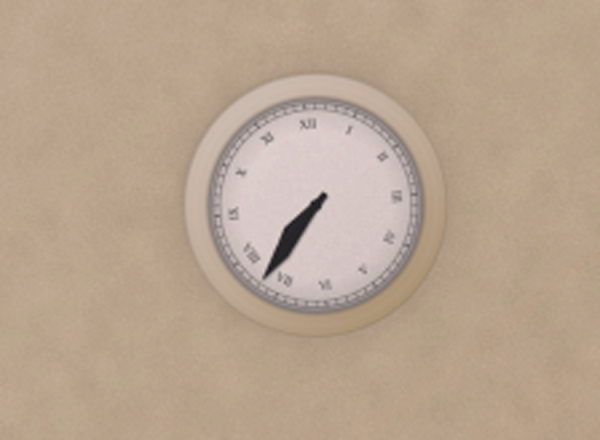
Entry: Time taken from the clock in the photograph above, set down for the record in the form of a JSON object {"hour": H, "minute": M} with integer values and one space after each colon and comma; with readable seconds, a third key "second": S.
{"hour": 7, "minute": 37}
